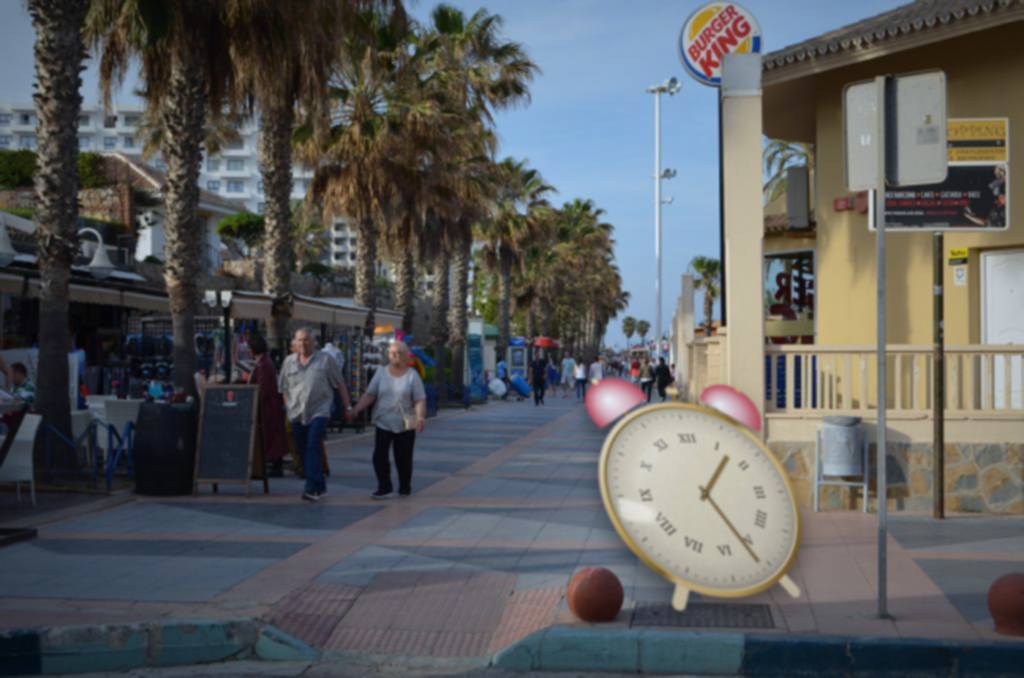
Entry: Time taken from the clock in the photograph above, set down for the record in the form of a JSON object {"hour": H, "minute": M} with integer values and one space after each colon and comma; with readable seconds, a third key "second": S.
{"hour": 1, "minute": 26}
